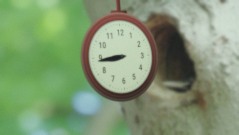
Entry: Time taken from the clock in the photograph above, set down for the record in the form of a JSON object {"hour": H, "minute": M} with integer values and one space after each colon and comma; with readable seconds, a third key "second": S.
{"hour": 8, "minute": 44}
